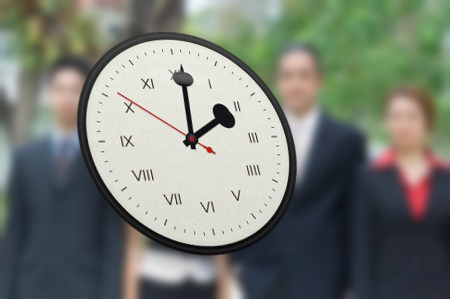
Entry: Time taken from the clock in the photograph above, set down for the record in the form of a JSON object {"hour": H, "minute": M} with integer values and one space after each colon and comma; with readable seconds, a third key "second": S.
{"hour": 2, "minute": 0, "second": 51}
